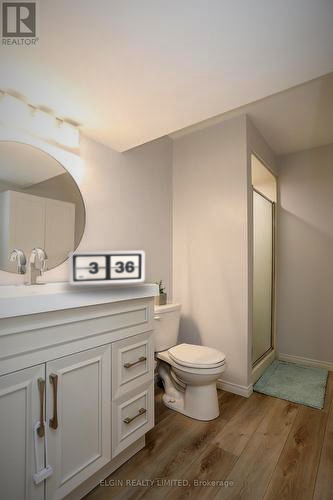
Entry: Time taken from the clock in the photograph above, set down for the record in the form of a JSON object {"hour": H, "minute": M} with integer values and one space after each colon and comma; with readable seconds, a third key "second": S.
{"hour": 3, "minute": 36}
